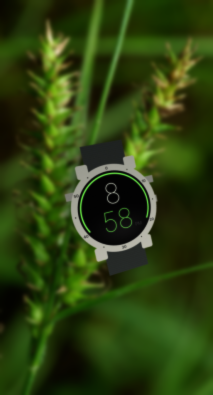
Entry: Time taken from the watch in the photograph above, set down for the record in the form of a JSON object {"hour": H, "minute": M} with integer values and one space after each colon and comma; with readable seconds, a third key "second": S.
{"hour": 8, "minute": 58}
